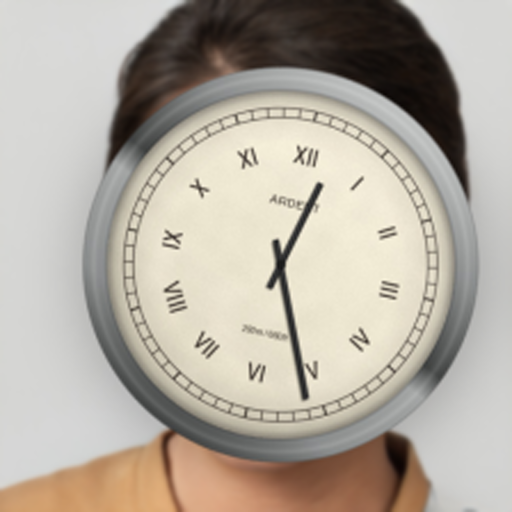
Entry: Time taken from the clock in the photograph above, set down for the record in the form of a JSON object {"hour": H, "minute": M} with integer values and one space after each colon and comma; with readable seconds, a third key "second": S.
{"hour": 12, "minute": 26}
